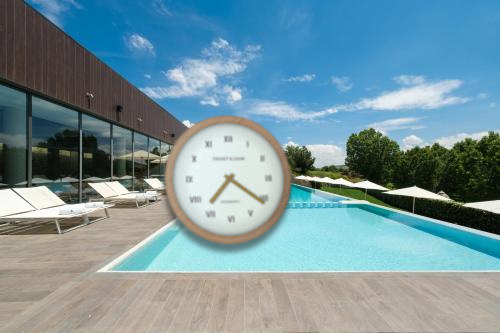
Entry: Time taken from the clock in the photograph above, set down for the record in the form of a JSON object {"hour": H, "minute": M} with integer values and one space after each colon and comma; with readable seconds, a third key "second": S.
{"hour": 7, "minute": 21}
